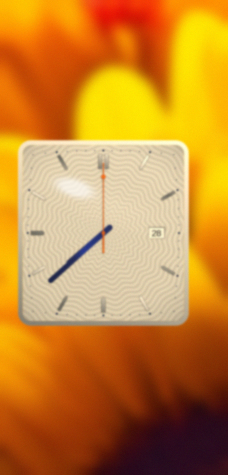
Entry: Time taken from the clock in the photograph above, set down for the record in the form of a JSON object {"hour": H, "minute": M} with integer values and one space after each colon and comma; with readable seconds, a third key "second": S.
{"hour": 7, "minute": 38, "second": 0}
